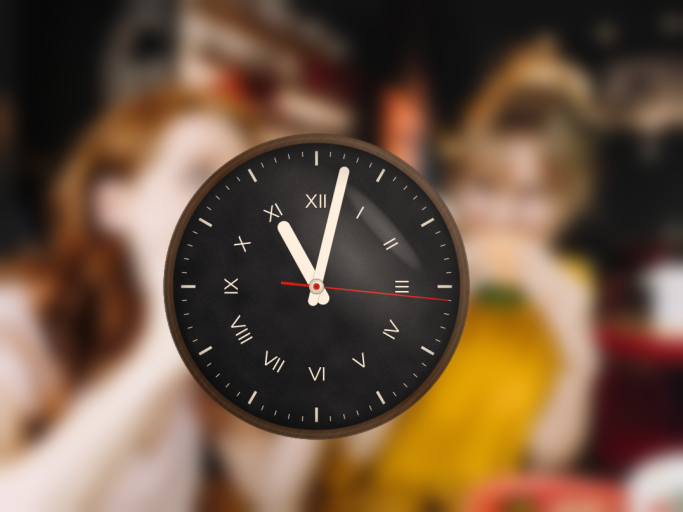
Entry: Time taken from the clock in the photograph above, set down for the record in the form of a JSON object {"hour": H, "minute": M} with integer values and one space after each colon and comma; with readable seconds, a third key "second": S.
{"hour": 11, "minute": 2, "second": 16}
